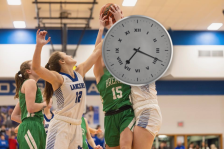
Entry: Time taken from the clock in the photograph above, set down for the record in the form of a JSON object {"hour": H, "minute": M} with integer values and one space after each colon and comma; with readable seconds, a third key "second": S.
{"hour": 7, "minute": 19}
